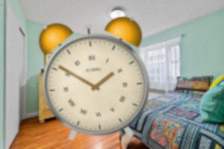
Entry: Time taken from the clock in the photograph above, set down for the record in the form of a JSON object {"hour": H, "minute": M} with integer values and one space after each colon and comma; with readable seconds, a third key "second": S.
{"hour": 1, "minute": 51}
